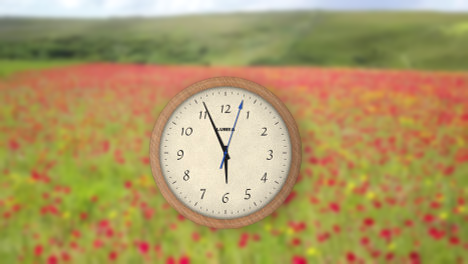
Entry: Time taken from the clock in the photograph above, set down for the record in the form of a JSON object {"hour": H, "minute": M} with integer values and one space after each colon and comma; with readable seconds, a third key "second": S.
{"hour": 5, "minute": 56, "second": 3}
